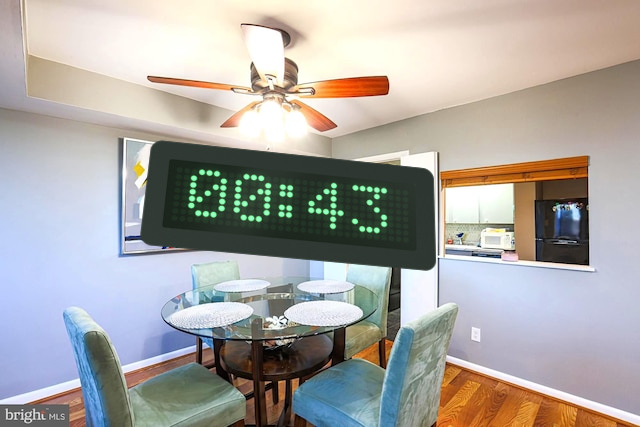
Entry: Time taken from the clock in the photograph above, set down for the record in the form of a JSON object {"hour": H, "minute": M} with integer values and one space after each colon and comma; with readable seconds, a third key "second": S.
{"hour": 0, "minute": 43}
